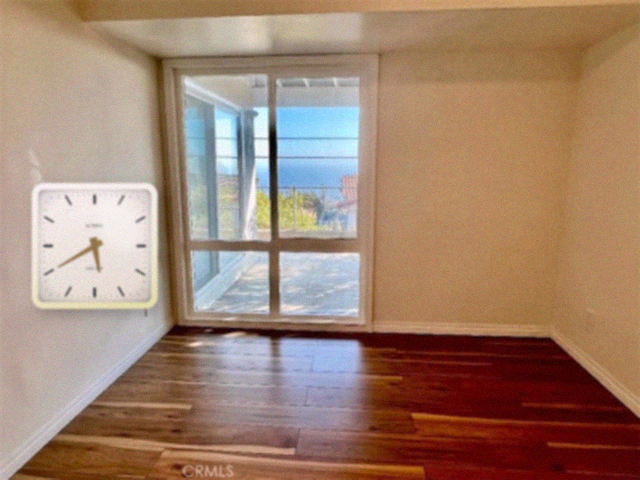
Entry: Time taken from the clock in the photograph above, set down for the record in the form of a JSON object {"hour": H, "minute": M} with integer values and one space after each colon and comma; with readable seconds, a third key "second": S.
{"hour": 5, "minute": 40}
